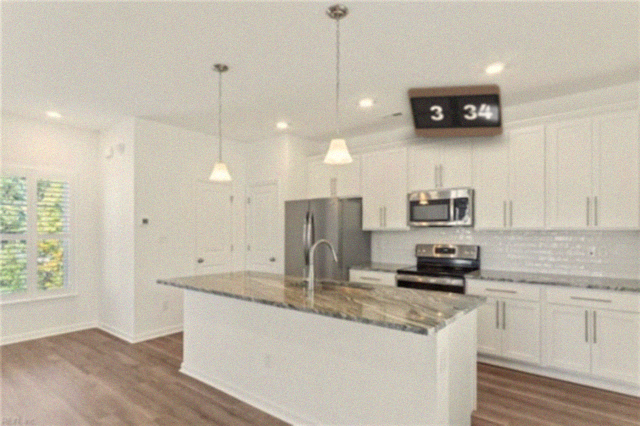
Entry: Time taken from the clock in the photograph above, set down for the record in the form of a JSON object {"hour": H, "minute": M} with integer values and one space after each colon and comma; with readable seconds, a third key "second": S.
{"hour": 3, "minute": 34}
